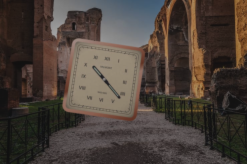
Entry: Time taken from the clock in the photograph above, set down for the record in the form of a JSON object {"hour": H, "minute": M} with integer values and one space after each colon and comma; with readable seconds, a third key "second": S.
{"hour": 10, "minute": 22}
